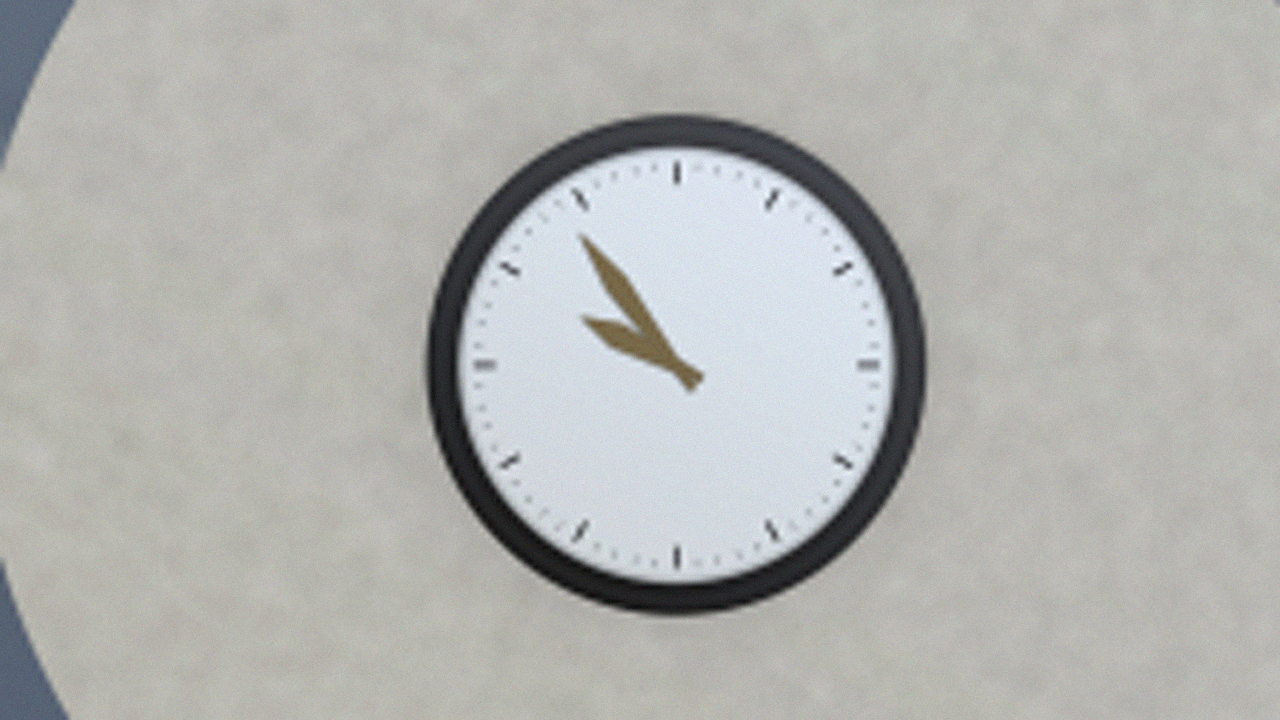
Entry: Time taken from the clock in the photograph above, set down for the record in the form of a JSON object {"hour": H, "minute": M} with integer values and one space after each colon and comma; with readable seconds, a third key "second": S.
{"hour": 9, "minute": 54}
